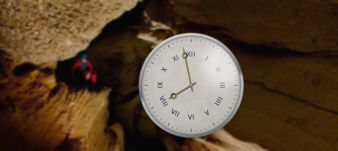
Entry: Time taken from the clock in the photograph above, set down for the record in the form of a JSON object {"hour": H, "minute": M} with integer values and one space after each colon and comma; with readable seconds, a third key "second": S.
{"hour": 7, "minute": 58}
